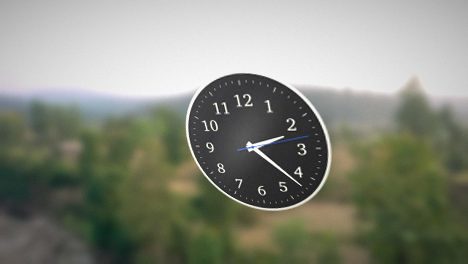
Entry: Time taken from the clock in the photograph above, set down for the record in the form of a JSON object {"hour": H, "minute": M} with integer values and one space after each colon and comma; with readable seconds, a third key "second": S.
{"hour": 2, "minute": 22, "second": 13}
